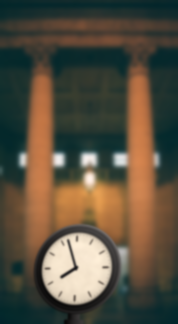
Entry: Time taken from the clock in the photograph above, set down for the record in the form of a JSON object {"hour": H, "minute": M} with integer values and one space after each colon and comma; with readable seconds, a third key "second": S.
{"hour": 7, "minute": 57}
